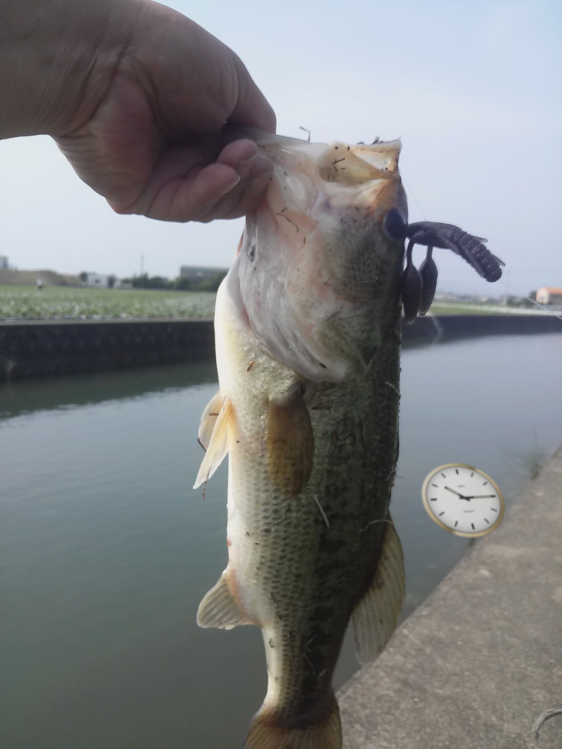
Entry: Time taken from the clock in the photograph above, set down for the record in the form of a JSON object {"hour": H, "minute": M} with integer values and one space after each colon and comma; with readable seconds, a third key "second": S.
{"hour": 10, "minute": 15}
